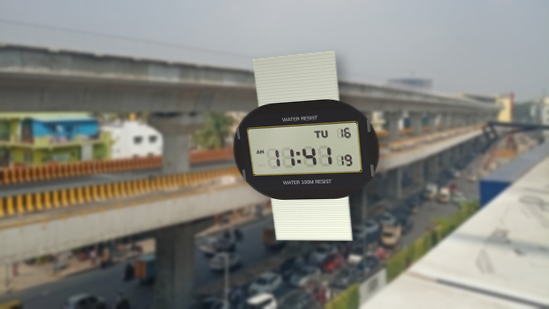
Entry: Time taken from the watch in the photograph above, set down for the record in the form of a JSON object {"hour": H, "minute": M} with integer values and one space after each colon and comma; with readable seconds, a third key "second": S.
{"hour": 11, "minute": 41, "second": 19}
